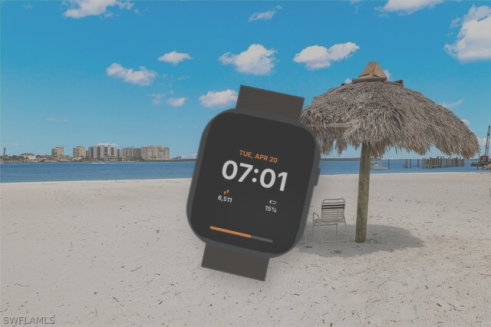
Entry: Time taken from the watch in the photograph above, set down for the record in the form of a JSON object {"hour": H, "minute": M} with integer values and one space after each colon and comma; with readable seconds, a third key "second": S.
{"hour": 7, "minute": 1}
